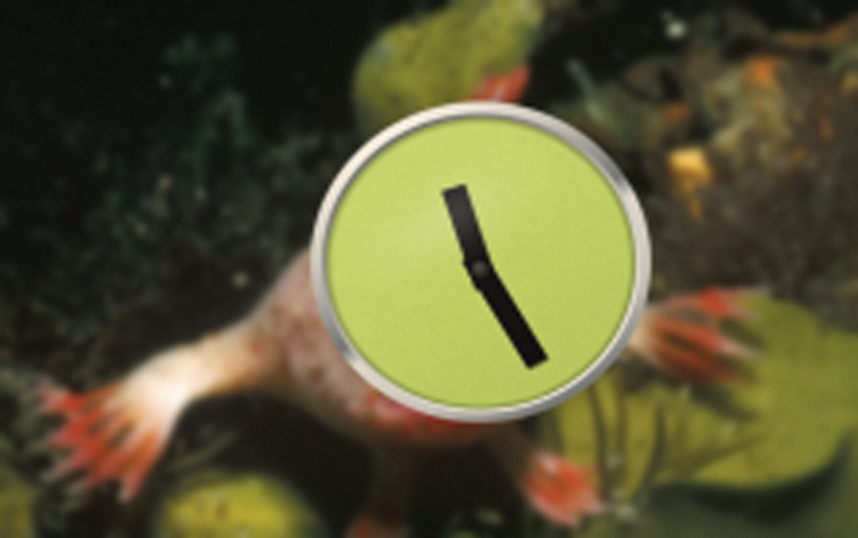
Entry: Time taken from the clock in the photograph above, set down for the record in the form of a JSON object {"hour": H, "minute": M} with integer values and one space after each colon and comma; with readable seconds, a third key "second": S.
{"hour": 11, "minute": 25}
